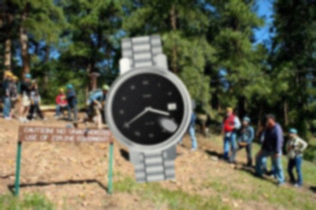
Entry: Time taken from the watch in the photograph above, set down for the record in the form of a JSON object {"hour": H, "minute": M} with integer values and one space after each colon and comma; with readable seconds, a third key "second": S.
{"hour": 3, "minute": 40}
